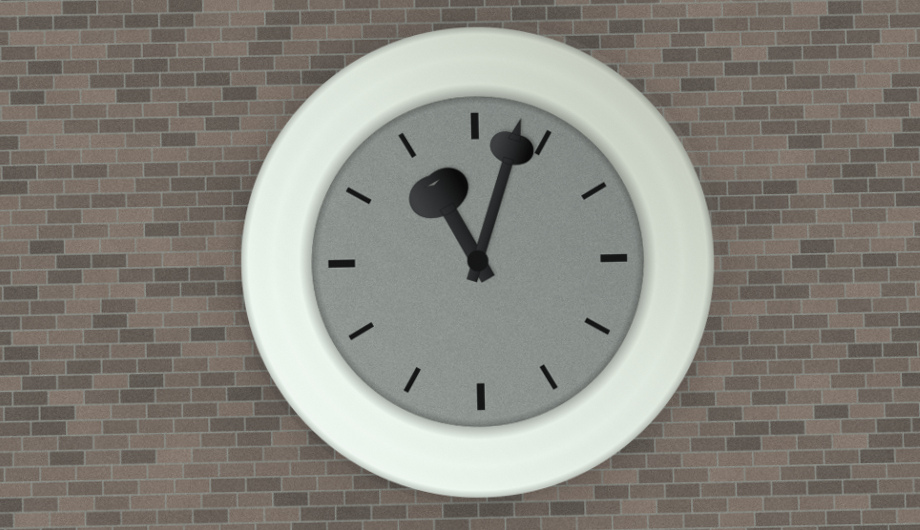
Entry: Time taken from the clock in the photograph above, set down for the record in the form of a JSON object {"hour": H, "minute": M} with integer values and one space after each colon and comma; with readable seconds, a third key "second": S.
{"hour": 11, "minute": 3}
